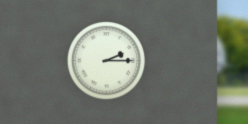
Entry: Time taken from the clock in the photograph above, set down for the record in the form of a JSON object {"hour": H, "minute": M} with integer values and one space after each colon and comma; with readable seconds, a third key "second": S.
{"hour": 2, "minute": 15}
